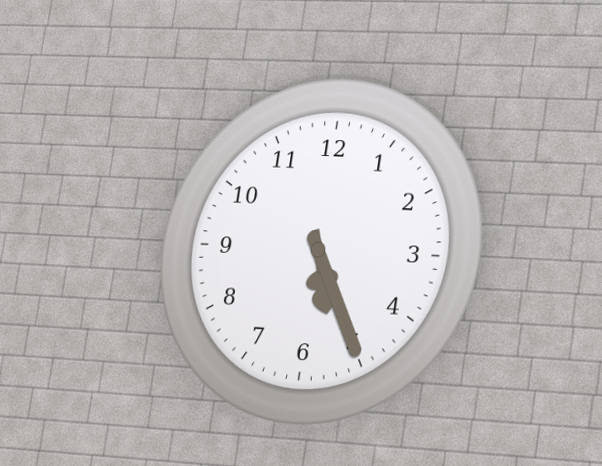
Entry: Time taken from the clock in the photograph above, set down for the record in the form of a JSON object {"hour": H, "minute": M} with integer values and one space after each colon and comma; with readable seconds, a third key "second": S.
{"hour": 5, "minute": 25}
